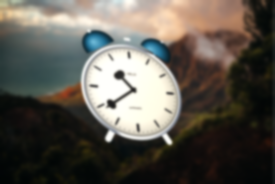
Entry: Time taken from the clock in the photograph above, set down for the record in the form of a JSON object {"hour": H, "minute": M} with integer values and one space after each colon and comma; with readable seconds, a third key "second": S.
{"hour": 10, "minute": 39}
